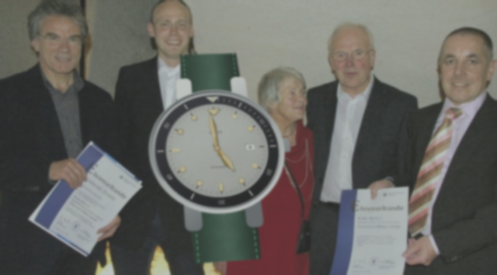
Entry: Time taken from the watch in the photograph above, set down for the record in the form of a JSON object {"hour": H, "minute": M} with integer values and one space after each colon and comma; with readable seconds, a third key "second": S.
{"hour": 4, "minute": 59}
